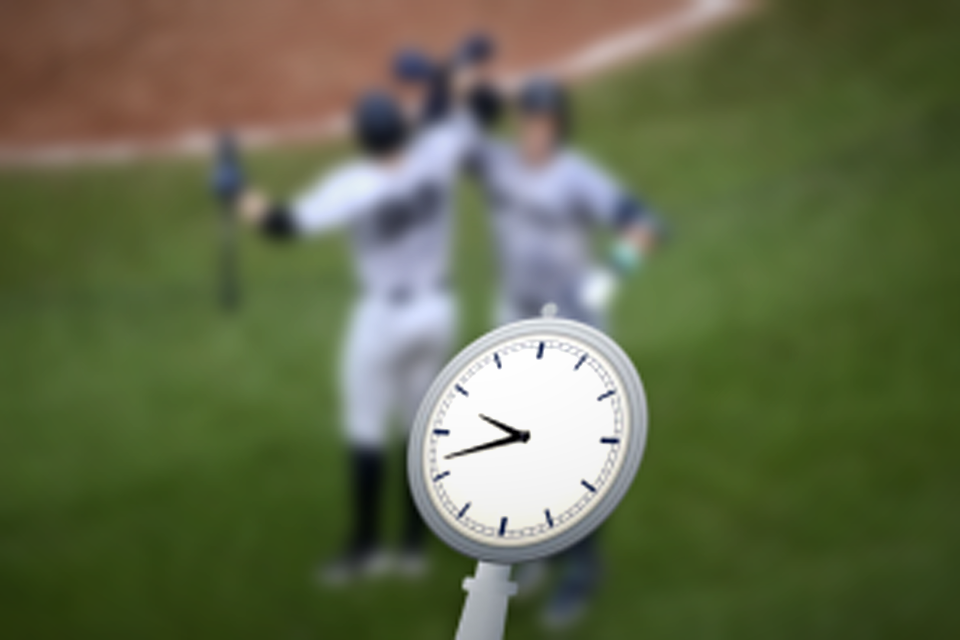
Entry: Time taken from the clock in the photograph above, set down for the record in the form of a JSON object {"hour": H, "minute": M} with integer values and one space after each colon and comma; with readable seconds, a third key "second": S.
{"hour": 9, "minute": 42}
